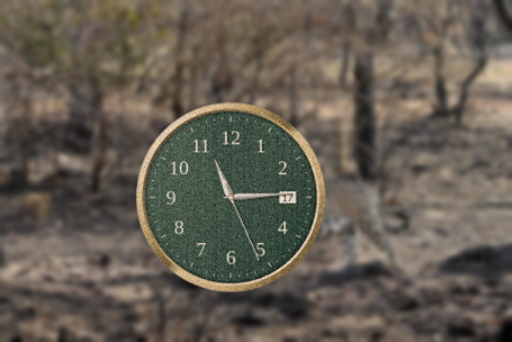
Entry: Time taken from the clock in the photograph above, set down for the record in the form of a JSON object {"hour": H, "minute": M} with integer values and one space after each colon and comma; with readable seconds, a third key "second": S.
{"hour": 11, "minute": 14, "second": 26}
